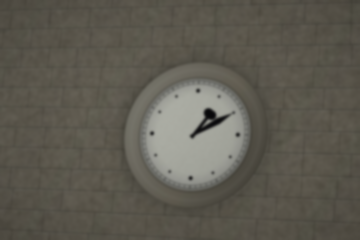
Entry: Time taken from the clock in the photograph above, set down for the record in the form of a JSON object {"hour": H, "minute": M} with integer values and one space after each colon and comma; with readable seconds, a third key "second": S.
{"hour": 1, "minute": 10}
